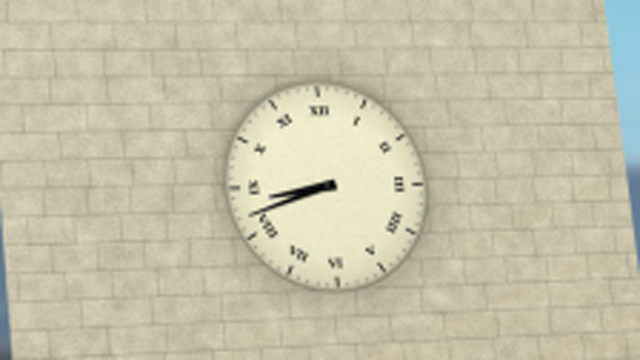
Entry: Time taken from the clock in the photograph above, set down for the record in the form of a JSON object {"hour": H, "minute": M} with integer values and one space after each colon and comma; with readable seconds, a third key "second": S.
{"hour": 8, "minute": 42}
